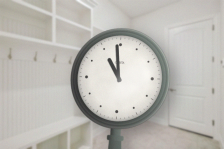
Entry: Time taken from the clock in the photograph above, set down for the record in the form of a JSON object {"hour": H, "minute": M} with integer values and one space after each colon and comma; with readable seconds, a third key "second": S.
{"hour": 10, "minute": 59}
